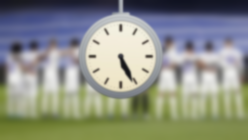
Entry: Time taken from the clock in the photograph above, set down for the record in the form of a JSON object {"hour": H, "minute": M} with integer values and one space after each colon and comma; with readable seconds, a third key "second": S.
{"hour": 5, "minute": 26}
